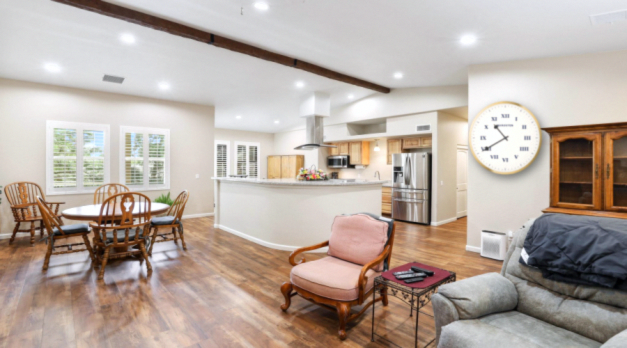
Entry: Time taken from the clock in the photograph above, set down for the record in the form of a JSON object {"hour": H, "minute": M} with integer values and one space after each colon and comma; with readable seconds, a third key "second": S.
{"hour": 10, "minute": 40}
